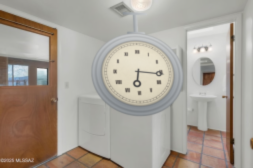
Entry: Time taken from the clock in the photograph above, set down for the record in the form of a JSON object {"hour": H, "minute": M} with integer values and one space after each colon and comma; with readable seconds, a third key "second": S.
{"hour": 6, "minute": 16}
